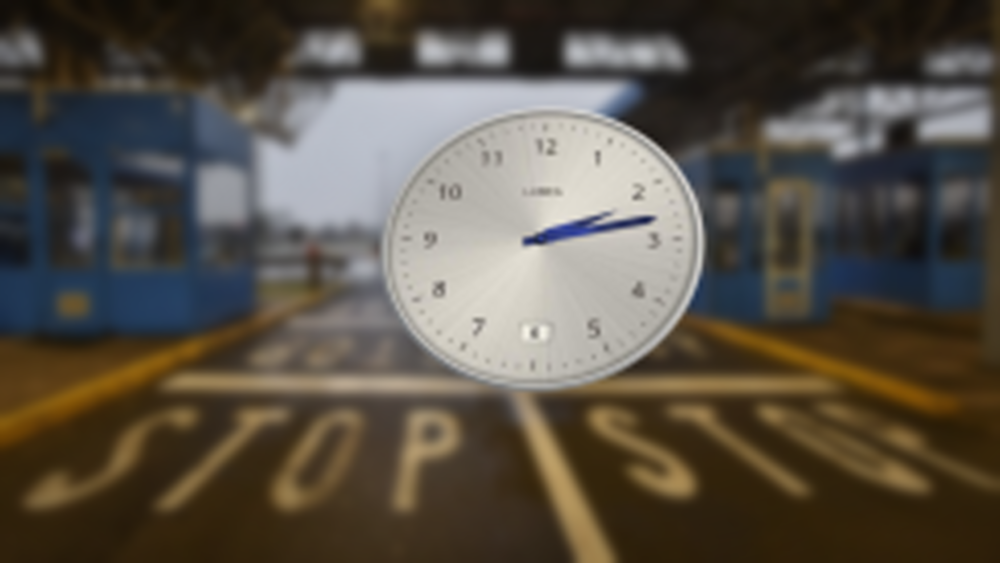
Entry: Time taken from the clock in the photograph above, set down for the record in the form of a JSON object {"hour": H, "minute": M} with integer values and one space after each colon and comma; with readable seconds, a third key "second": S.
{"hour": 2, "minute": 13}
